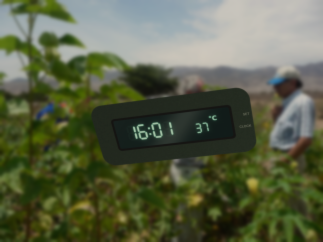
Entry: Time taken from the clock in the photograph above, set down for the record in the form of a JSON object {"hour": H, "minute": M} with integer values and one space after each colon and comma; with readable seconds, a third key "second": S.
{"hour": 16, "minute": 1}
